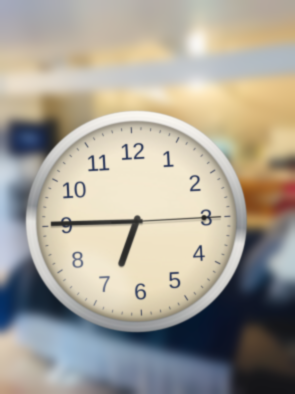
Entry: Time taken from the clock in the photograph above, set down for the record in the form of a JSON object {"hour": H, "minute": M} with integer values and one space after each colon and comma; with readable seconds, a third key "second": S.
{"hour": 6, "minute": 45, "second": 15}
